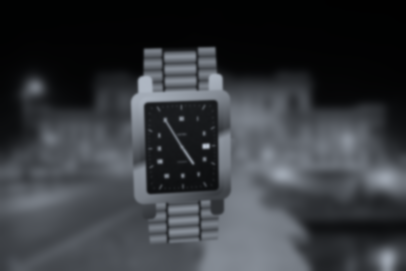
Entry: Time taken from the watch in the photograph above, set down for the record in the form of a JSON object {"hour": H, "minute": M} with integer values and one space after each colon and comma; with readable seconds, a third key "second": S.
{"hour": 4, "minute": 55}
